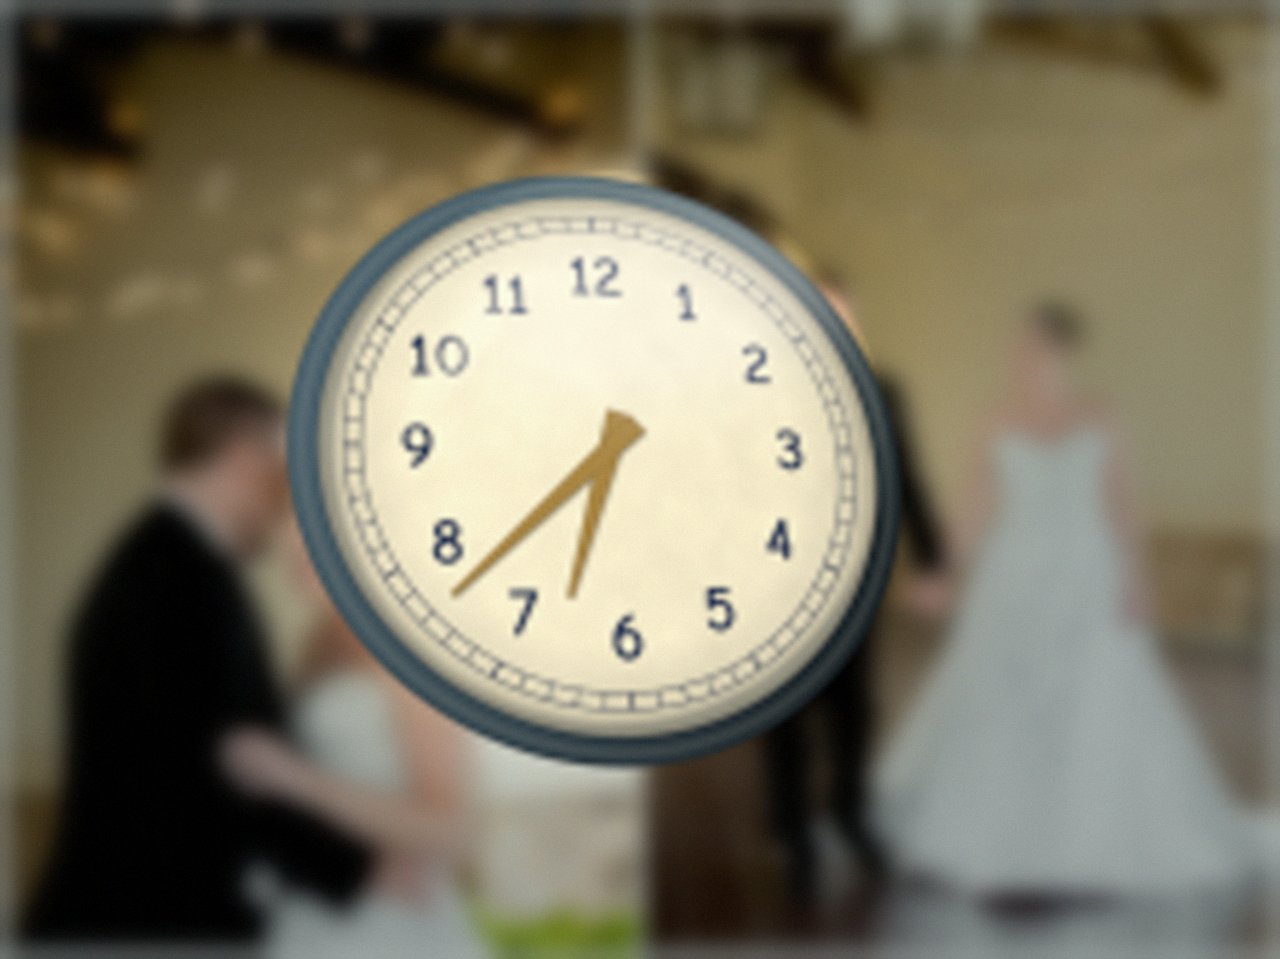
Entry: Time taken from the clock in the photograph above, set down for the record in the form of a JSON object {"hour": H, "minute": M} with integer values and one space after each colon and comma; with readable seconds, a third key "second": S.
{"hour": 6, "minute": 38}
